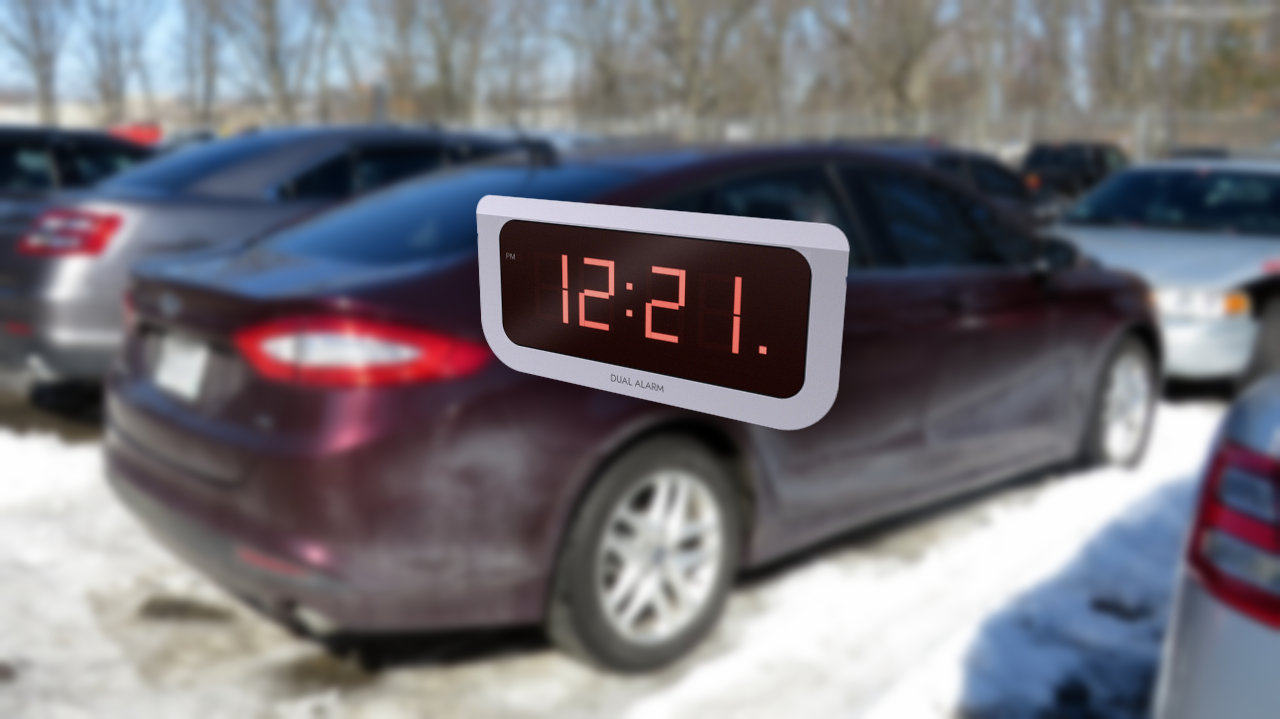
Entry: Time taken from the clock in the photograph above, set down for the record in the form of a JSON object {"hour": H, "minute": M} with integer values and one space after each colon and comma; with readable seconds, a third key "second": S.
{"hour": 12, "minute": 21}
